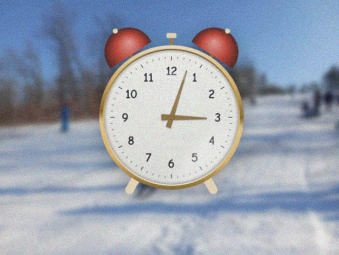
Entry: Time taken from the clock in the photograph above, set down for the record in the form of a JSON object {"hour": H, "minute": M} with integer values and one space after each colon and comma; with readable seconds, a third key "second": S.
{"hour": 3, "minute": 3}
